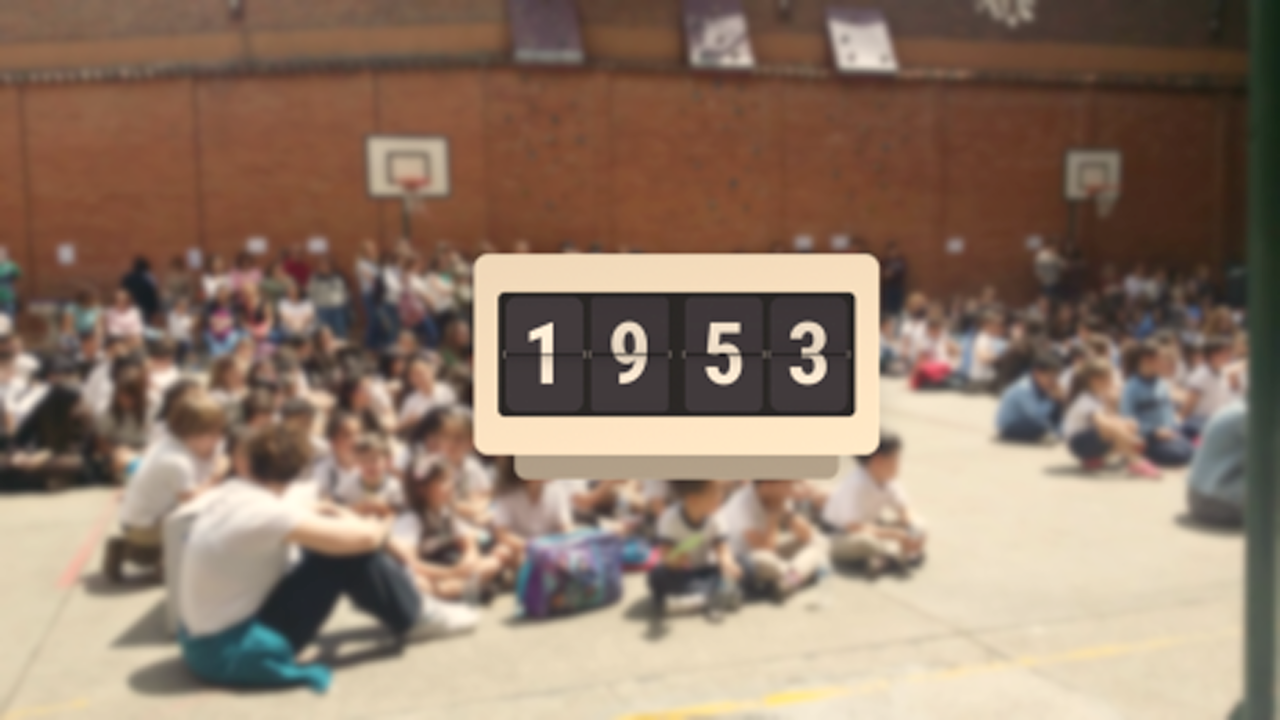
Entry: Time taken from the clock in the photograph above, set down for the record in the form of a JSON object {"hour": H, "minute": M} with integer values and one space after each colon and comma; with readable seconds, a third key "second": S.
{"hour": 19, "minute": 53}
